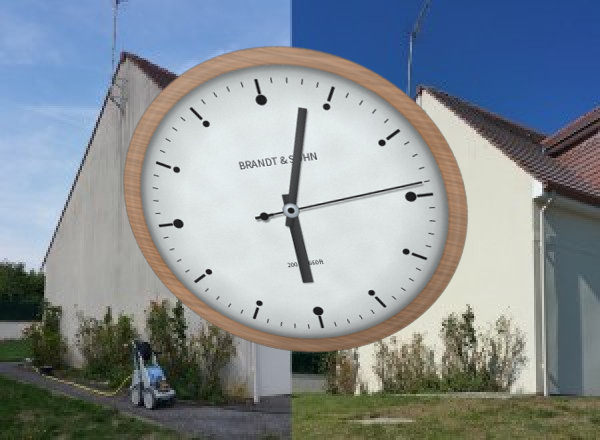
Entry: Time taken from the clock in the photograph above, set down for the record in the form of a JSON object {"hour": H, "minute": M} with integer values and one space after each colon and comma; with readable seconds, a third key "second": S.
{"hour": 6, "minute": 3, "second": 14}
